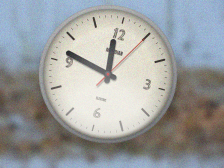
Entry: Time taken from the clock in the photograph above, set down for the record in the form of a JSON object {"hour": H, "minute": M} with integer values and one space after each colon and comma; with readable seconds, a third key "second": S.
{"hour": 11, "minute": 47, "second": 5}
